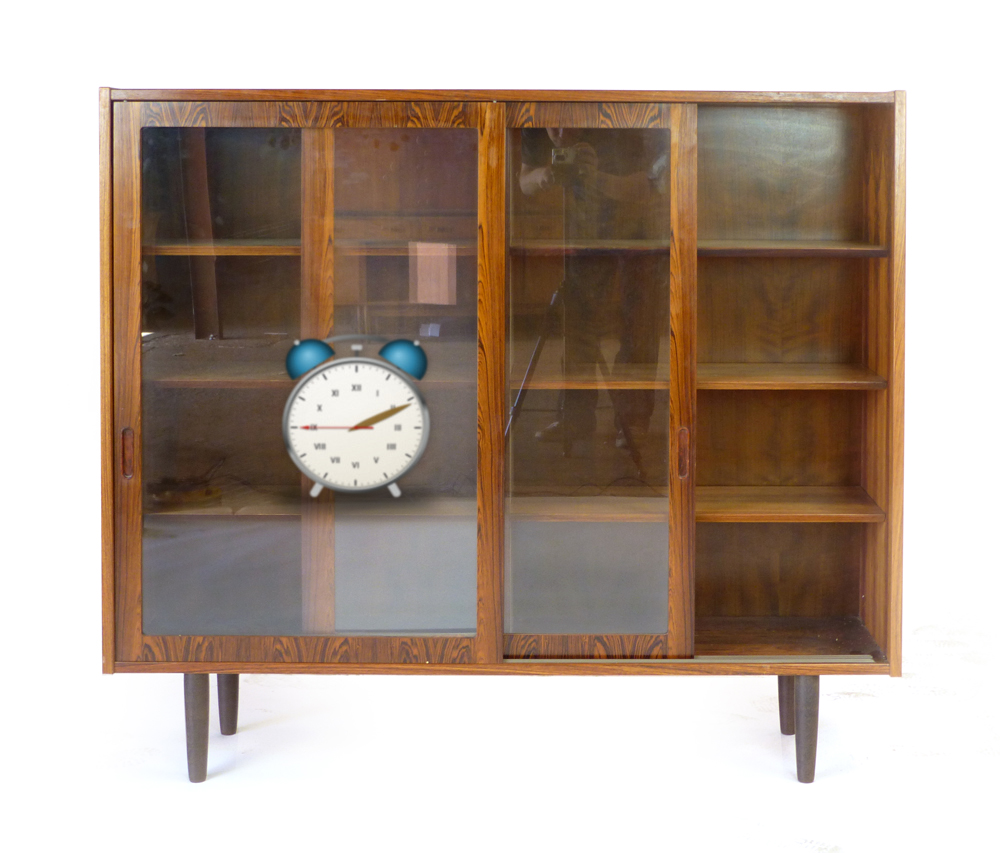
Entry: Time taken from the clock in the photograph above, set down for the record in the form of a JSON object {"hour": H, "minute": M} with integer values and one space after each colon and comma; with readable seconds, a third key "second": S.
{"hour": 2, "minute": 10, "second": 45}
